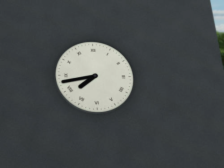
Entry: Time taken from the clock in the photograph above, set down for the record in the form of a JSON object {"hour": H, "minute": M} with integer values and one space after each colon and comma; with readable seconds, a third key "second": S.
{"hour": 7, "minute": 43}
